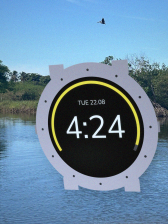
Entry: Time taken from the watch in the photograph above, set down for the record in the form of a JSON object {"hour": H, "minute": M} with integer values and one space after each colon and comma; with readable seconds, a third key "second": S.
{"hour": 4, "minute": 24}
